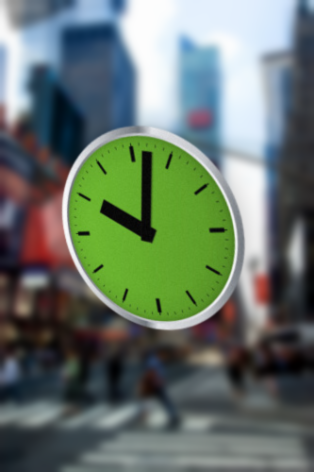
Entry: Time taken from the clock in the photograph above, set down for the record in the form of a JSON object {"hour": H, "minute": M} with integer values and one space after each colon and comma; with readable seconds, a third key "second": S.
{"hour": 10, "minute": 2}
